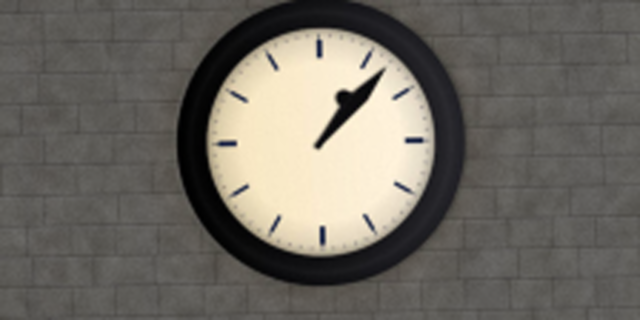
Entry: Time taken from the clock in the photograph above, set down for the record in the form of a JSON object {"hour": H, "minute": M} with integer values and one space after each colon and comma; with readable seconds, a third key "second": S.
{"hour": 1, "minute": 7}
